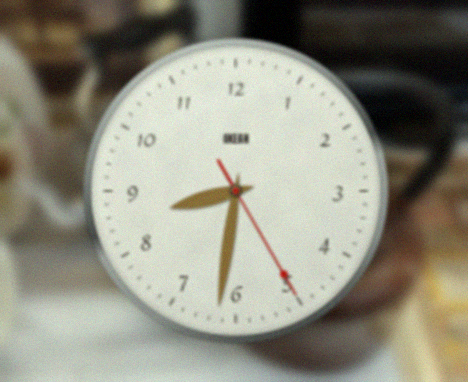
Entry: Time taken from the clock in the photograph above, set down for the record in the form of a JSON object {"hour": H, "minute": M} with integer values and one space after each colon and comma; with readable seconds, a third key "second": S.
{"hour": 8, "minute": 31, "second": 25}
